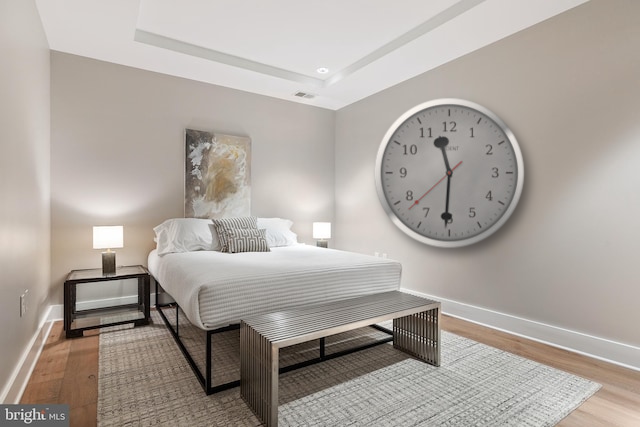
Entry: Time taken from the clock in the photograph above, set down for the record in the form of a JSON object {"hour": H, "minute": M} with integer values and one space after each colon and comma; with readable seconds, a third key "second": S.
{"hour": 11, "minute": 30, "second": 38}
